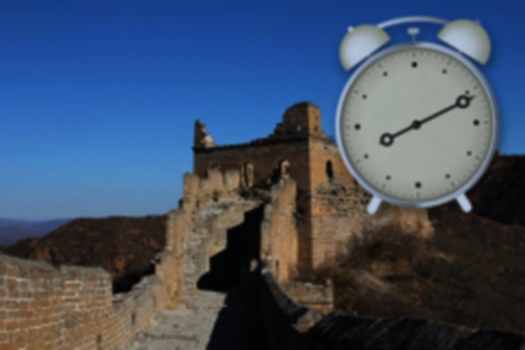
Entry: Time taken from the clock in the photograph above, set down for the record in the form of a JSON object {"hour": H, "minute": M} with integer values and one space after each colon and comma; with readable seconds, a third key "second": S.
{"hour": 8, "minute": 11}
